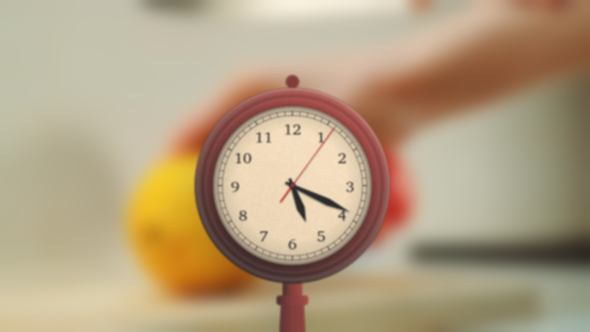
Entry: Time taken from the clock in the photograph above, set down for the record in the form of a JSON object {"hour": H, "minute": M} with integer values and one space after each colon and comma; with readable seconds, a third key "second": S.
{"hour": 5, "minute": 19, "second": 6}
